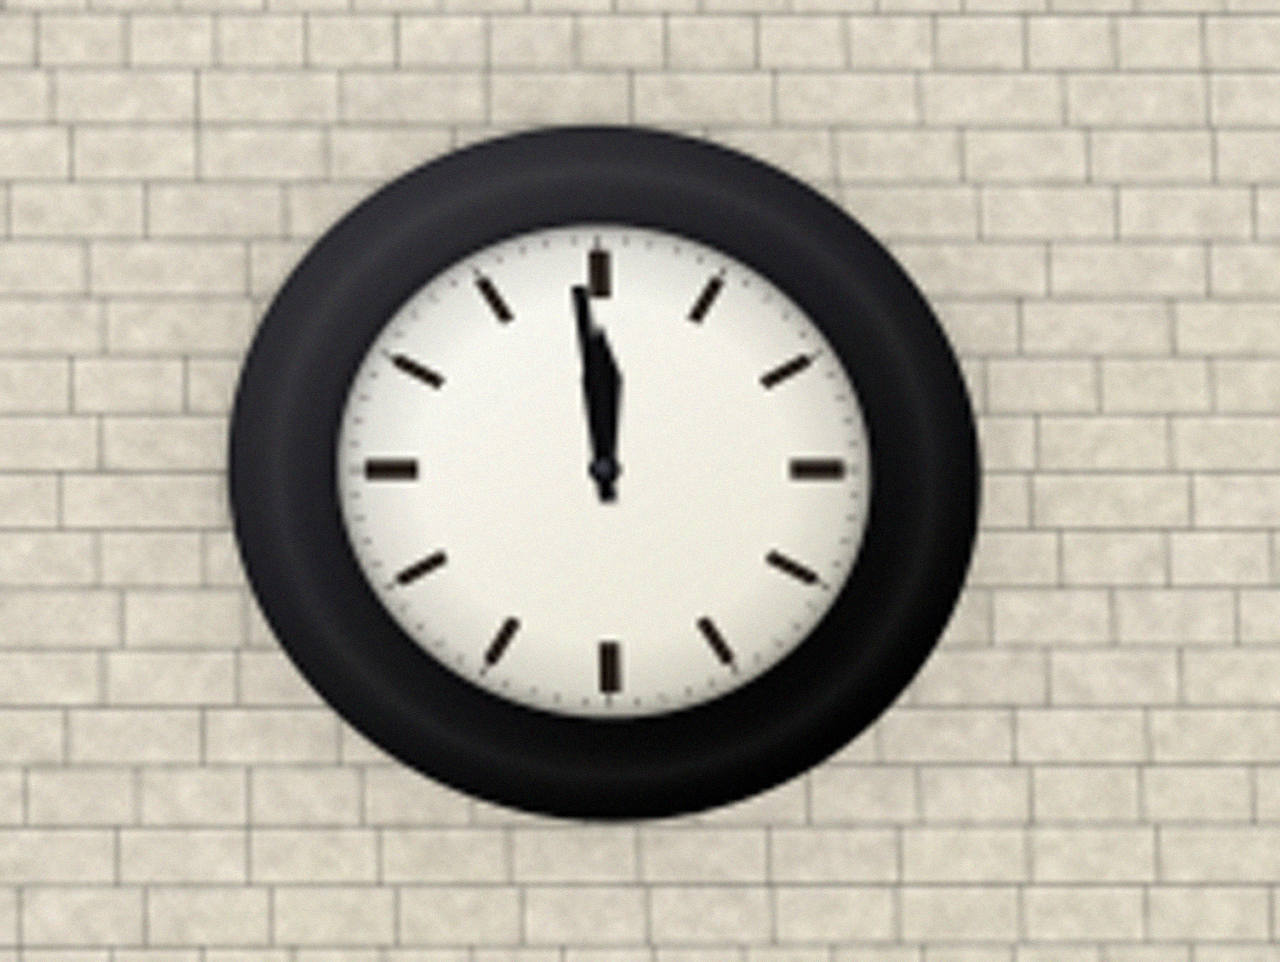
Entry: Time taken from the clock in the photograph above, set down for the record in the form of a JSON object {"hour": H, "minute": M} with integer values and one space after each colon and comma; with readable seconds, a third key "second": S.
{"hour": 11, "minute": 59}
